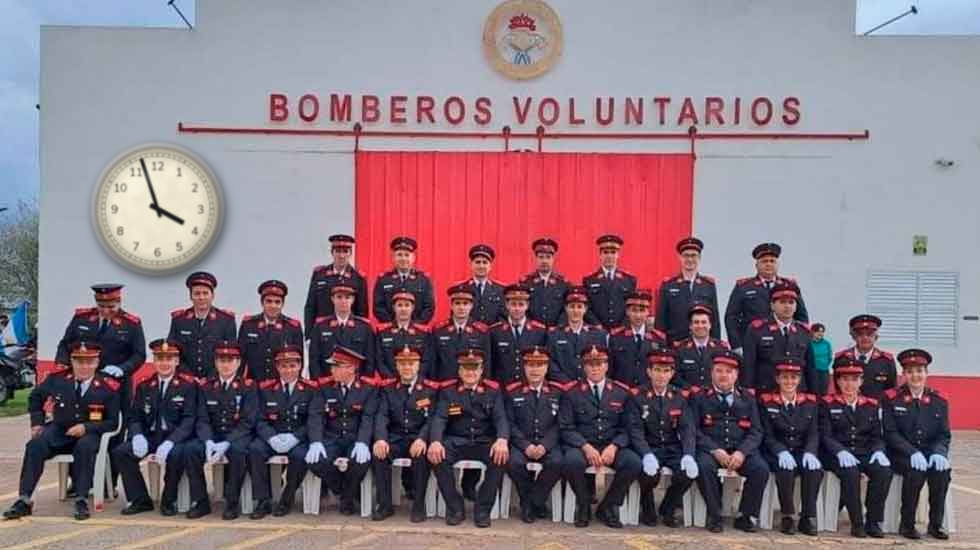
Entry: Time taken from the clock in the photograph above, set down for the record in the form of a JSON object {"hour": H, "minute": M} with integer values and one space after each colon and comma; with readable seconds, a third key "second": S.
{"hour": 3, "minute": 57}
